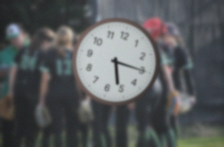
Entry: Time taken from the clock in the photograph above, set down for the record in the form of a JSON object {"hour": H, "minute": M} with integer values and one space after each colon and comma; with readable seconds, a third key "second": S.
{"hour": 5, "minute": 15}
